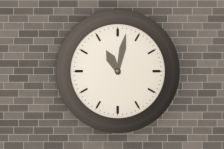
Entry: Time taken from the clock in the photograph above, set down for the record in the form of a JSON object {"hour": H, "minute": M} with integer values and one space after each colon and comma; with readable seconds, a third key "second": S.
{"hour": 11, "minute": 2}
